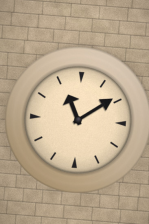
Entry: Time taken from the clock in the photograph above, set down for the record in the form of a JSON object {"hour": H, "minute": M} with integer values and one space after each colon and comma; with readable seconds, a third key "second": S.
{"hour": 11, "minute": 9}
